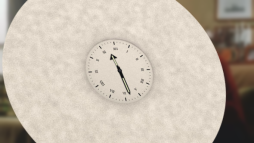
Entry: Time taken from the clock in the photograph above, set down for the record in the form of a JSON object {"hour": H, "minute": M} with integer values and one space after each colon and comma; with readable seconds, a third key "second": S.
{"hour": 11, "minute": 28}
